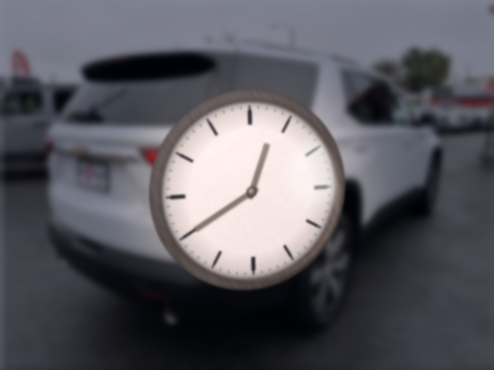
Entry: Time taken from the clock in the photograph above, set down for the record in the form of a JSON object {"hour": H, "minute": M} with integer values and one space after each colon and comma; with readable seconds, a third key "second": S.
{"hour": 12, "minute": 40}
